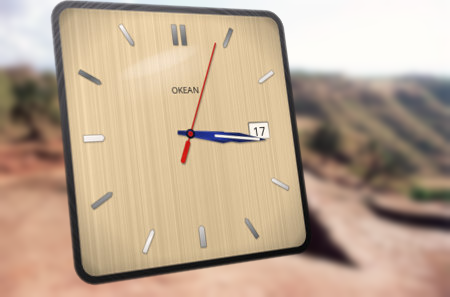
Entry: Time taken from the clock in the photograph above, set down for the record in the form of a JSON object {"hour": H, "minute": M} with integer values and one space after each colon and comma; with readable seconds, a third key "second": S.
{"hour": 3, "minute": 16, "second": 4}
